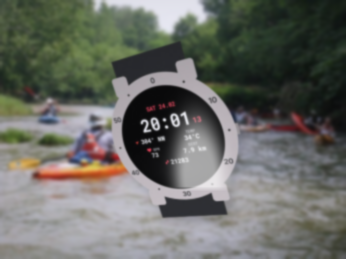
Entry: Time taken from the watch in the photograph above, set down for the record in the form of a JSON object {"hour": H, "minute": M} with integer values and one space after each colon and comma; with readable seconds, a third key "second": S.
{"hour": 20, "minute": 1}
